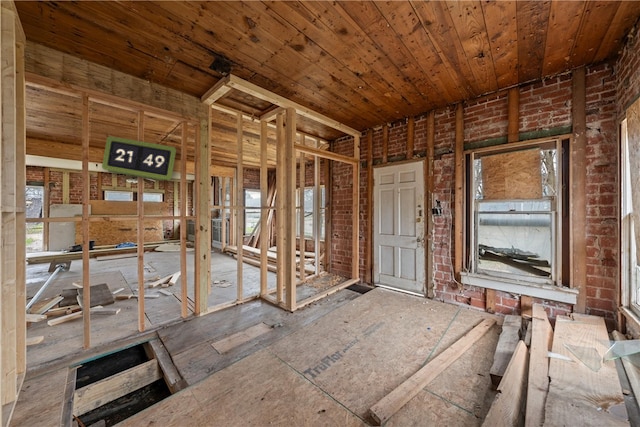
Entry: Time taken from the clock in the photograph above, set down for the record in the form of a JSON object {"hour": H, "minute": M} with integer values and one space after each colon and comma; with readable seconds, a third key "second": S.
{"hour": 21, "minute": 49}
